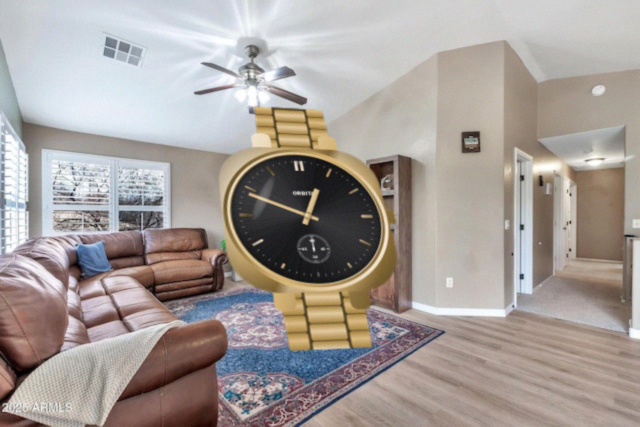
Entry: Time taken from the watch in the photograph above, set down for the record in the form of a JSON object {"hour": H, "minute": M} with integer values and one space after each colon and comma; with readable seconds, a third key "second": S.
{"hour": 12, "minute": 49}
